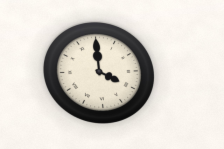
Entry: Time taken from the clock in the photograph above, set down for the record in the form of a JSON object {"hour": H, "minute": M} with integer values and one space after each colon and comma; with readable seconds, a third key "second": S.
{"hour": 4, "minute": 0}
